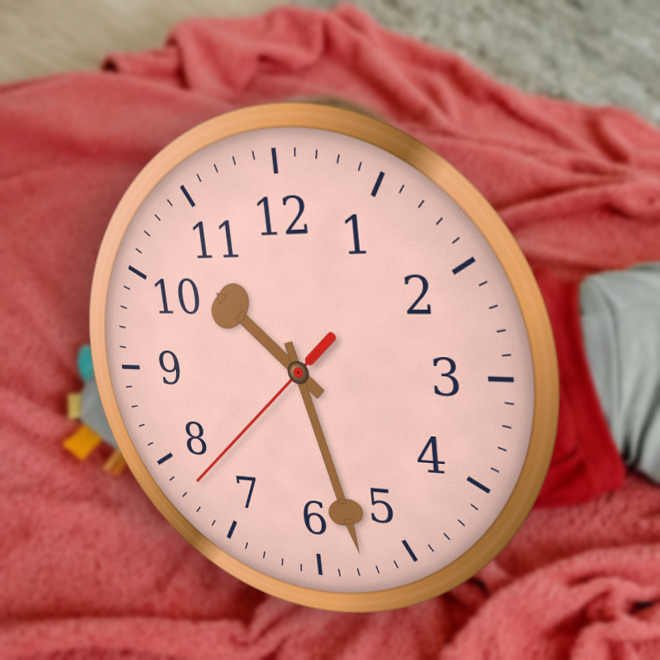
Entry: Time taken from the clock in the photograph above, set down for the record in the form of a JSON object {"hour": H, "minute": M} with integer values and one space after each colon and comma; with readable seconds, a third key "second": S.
{"hour": 10, "minute": 27, "second": 38}
